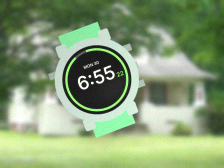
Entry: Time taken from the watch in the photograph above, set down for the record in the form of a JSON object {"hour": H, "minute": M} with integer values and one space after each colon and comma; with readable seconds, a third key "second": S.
{"hour": 6, "minute": 55}
